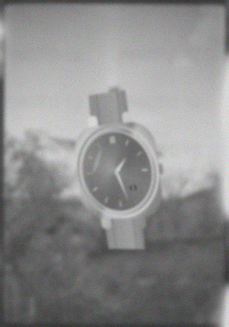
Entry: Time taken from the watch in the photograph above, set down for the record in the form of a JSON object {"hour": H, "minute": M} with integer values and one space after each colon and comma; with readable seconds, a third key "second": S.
{"hour": 1, "minute": 27}
